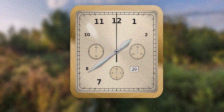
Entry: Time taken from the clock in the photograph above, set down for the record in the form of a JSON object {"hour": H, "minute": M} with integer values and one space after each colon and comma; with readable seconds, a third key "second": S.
{"hour": 1, "minute": 39}
